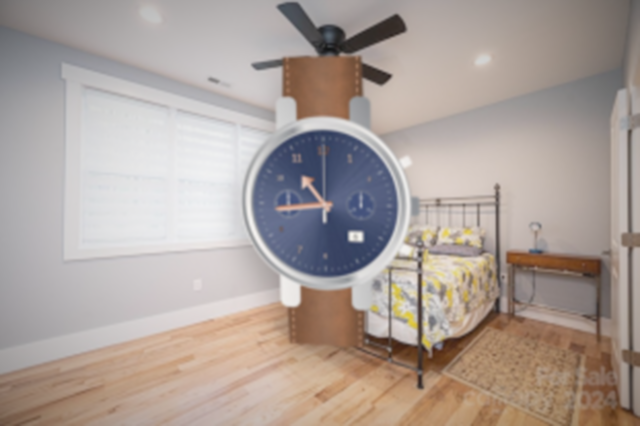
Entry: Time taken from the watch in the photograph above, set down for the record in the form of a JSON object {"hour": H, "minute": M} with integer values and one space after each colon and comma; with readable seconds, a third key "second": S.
{"hour": 10, "minute": 44}
